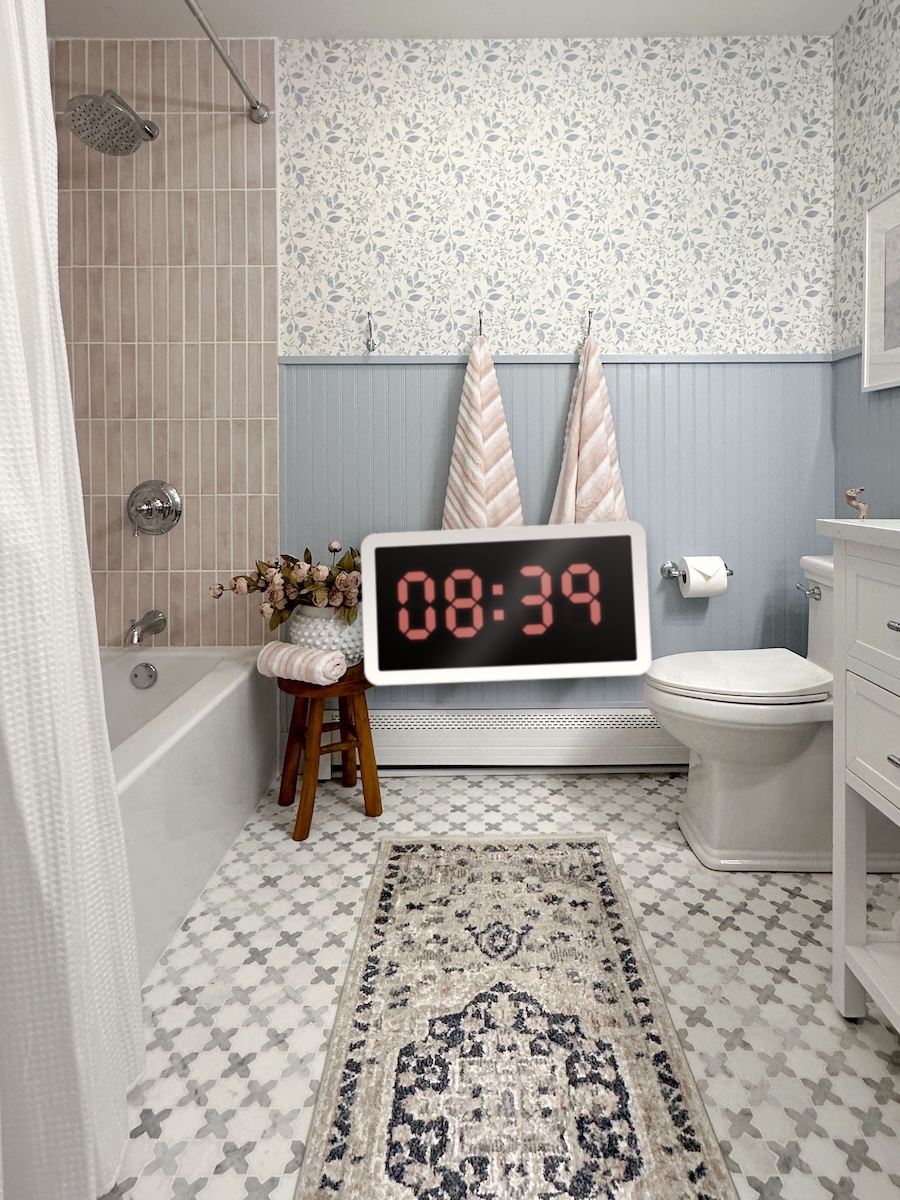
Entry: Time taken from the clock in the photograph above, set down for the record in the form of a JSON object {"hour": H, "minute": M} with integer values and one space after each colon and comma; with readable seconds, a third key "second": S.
{"hour": 8, "minute": 39}
